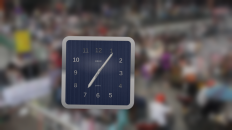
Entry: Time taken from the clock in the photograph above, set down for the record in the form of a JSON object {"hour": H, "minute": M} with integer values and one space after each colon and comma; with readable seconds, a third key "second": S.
{"hour": 7, "minute": 6}
